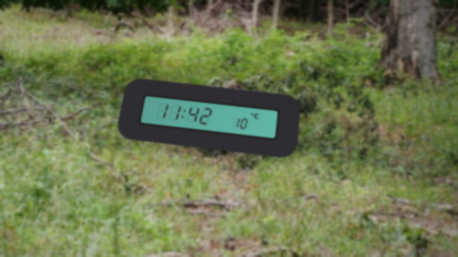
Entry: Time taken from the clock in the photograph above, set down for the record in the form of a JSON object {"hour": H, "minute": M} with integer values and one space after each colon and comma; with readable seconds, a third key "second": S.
{"hour": 11, "minute": 42}
